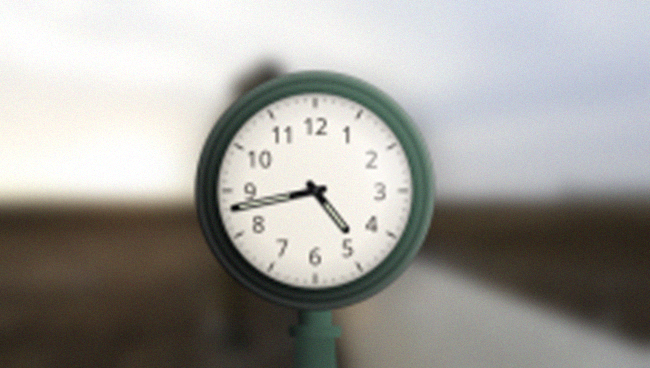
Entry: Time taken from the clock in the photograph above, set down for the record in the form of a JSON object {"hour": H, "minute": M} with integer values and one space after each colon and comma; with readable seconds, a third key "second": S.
{"hour": 4, "minute": 43}
